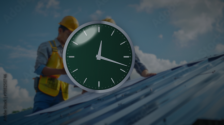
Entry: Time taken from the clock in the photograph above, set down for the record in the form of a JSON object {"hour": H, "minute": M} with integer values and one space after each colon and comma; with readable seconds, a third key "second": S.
{"hour": 12, "minute": 18}
